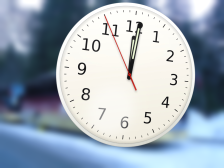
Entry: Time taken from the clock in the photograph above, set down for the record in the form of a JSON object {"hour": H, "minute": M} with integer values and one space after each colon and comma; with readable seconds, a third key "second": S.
{"hour": 12, "minute": 0, "second": 55}
